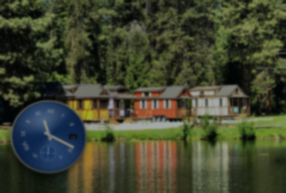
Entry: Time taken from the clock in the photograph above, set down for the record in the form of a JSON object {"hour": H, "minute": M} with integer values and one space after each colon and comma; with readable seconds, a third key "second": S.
{"hour": 11, "minute": 19}
